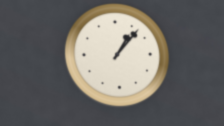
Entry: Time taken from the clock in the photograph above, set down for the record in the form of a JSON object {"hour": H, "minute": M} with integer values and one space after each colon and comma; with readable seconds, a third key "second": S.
{"hour": 1, "minute": 7}
